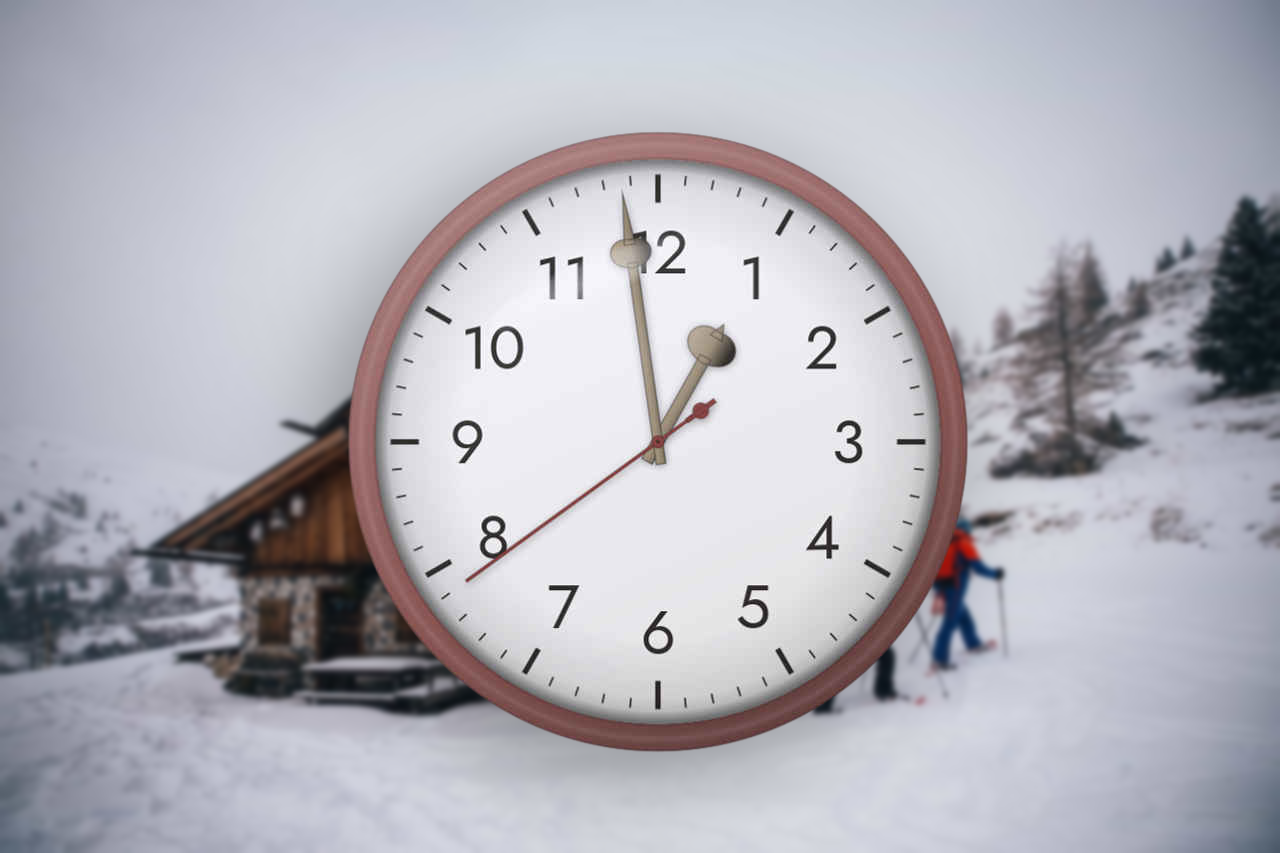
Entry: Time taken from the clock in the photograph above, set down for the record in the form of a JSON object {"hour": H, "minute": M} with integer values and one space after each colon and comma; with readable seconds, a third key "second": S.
{"hour": 12, "minute": 58, "second": 39}
